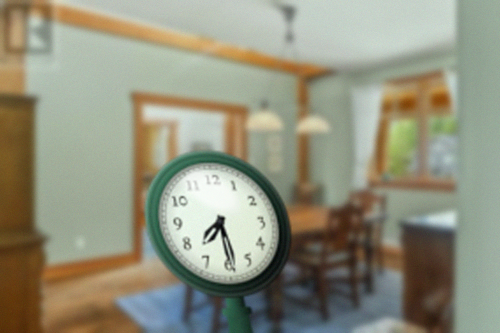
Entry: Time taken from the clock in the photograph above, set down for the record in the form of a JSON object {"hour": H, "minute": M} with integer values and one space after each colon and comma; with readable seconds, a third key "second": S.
{"hour": 7, "minute": 29}
